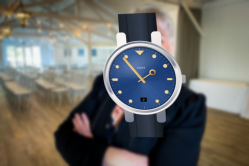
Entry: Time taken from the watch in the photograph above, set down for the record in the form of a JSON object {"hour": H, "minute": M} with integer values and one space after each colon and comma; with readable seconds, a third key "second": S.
{"hour": 1, "minute": 54}
